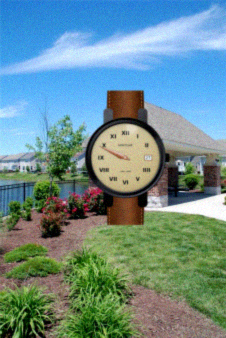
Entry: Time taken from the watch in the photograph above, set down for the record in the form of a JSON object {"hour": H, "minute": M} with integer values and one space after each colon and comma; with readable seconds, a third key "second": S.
{"hour": 9, "minute": 49}
